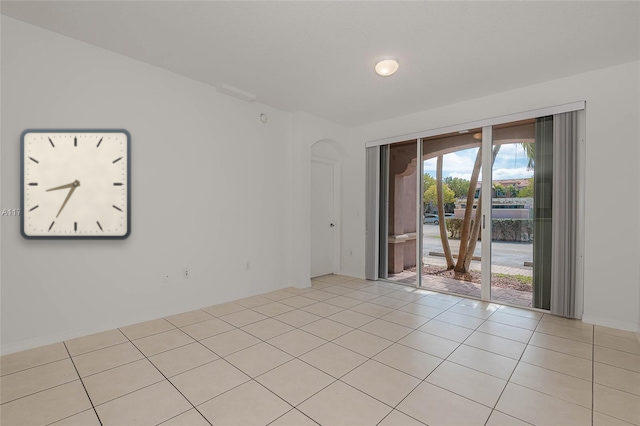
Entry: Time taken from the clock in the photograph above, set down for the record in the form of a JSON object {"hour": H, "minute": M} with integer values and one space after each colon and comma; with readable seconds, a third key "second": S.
{"hour": 8, "minute": 35}
